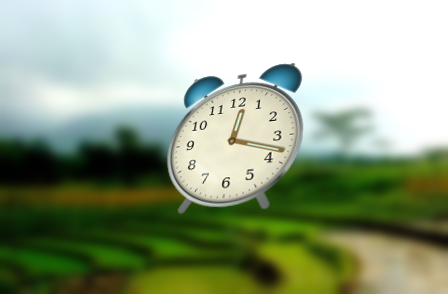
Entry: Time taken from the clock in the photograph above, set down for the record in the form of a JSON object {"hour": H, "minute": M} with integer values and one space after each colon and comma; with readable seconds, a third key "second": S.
{"hour": 12, "minute": 18}
